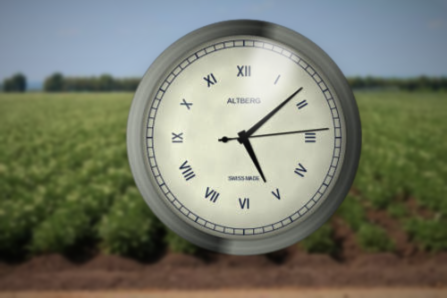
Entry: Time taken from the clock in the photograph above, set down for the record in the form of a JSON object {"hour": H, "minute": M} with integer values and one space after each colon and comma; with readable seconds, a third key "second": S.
{"hour": 5, "minute": 8, "second": 14}
